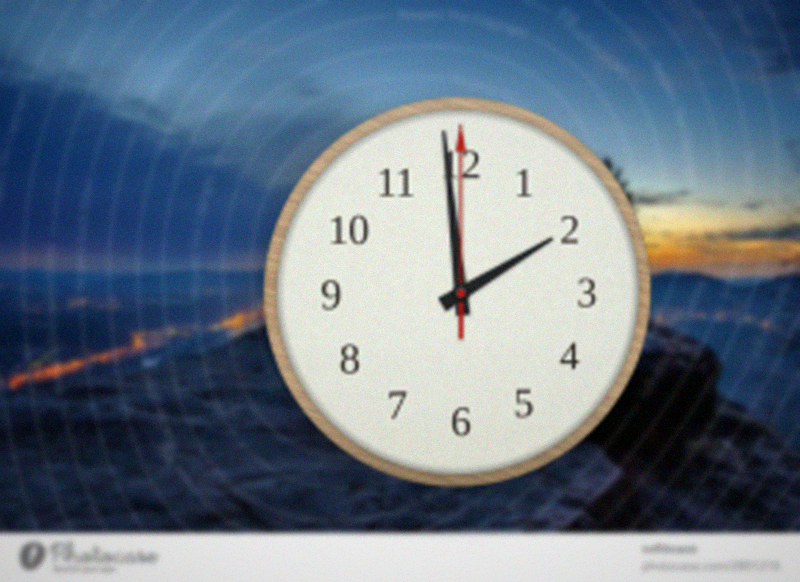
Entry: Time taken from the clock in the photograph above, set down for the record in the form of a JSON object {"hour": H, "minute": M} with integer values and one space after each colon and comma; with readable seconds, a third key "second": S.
{"hour": 1, "minute": 59, "second": 0}
